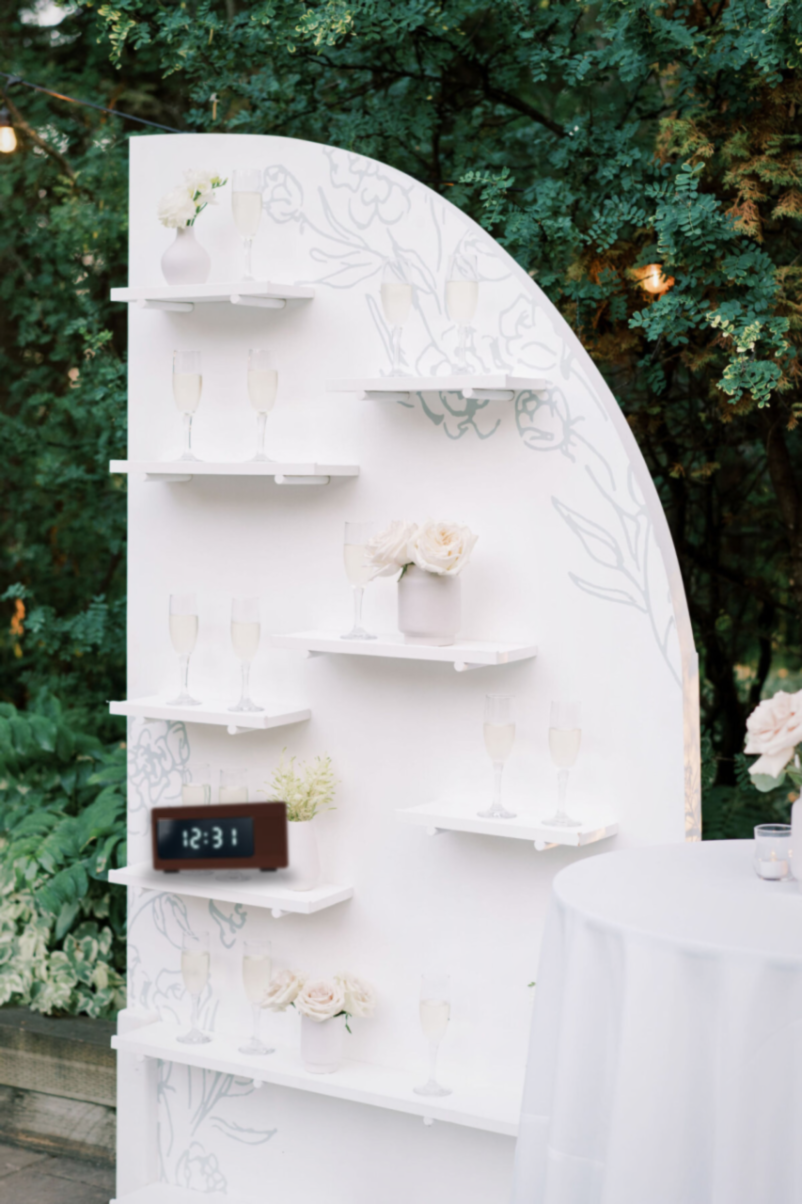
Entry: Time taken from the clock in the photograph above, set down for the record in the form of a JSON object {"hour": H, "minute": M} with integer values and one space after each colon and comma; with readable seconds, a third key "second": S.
{"hour": 12, "minute": 31}
